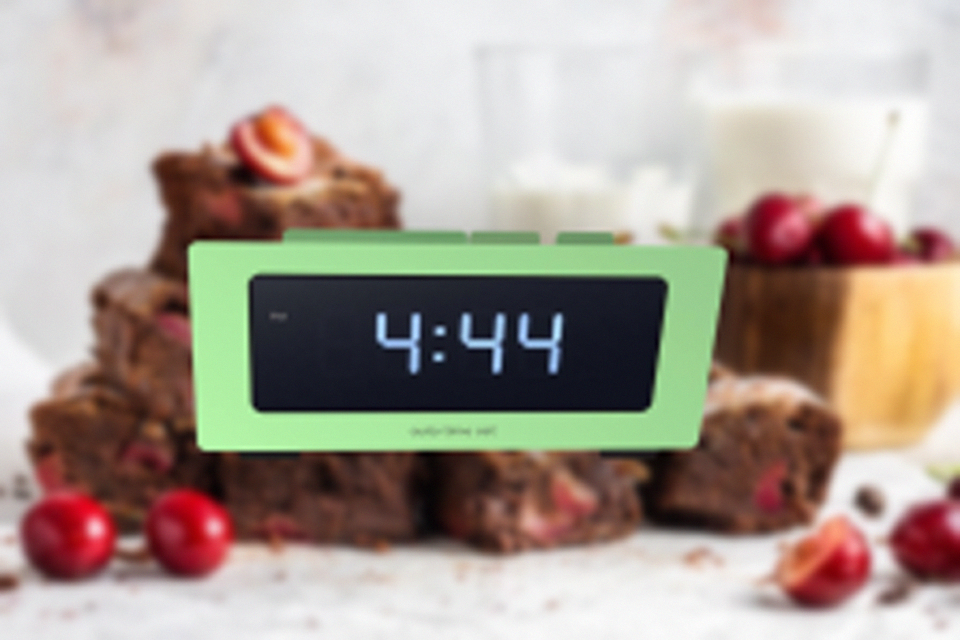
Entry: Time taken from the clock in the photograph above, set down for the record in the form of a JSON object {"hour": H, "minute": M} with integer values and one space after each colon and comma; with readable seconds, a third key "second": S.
{"hour": 4, "minute": 44}
